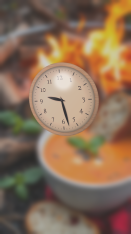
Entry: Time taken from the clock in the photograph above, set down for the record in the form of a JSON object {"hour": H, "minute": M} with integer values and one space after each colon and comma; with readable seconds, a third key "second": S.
{"hour": 9, "minute": 28}
